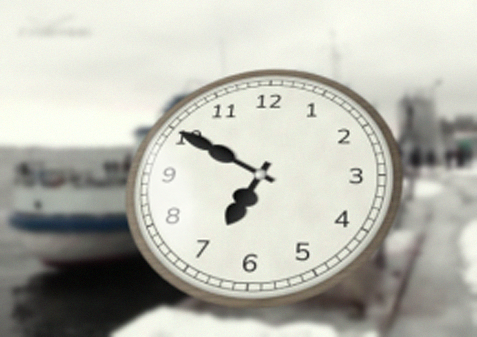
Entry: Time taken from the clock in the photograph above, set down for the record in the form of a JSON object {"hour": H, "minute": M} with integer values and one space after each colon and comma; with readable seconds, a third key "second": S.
{"hour": 6, "minute": 50}
